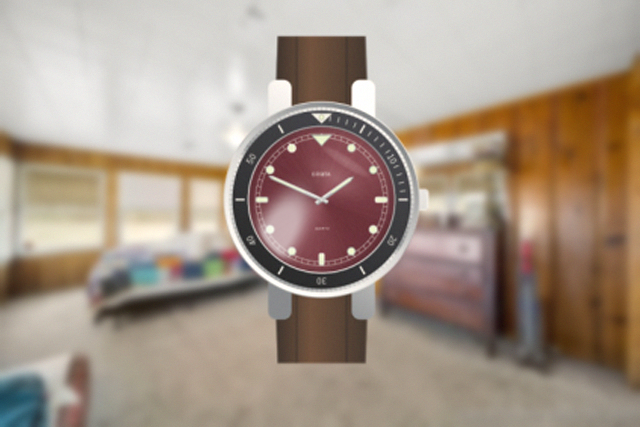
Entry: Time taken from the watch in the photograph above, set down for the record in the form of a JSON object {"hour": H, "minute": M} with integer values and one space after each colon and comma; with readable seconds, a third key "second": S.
{"hour": 1, "minute": 49}
